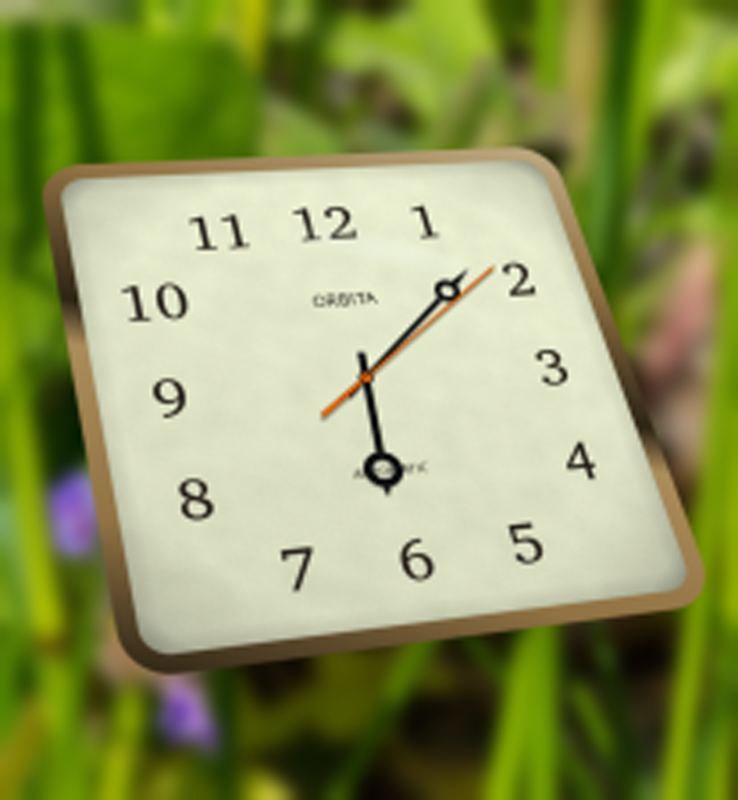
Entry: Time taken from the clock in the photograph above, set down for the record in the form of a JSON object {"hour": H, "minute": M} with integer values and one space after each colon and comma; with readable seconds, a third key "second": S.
{"hour": 6, "minute": 8, "second": 9}
